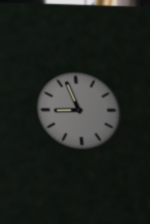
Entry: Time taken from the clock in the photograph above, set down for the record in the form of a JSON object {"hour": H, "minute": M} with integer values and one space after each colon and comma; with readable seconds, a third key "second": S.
{"hour": 8, "minute": 57}
